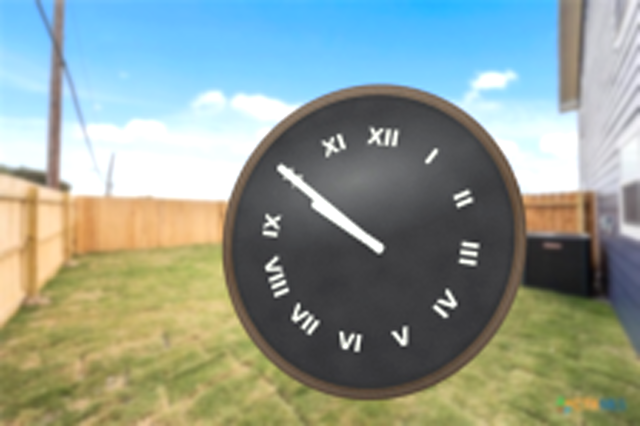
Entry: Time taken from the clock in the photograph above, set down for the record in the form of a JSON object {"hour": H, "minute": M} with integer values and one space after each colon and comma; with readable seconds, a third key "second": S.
{"hour": 9, "minute": 50}
